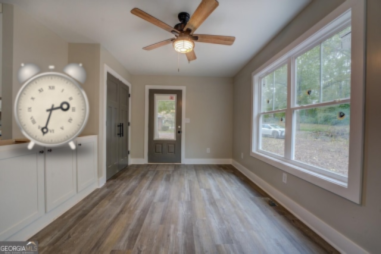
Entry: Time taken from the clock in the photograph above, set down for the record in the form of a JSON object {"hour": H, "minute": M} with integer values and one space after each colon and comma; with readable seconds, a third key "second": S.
{"hour": 2, "minute": 33}
